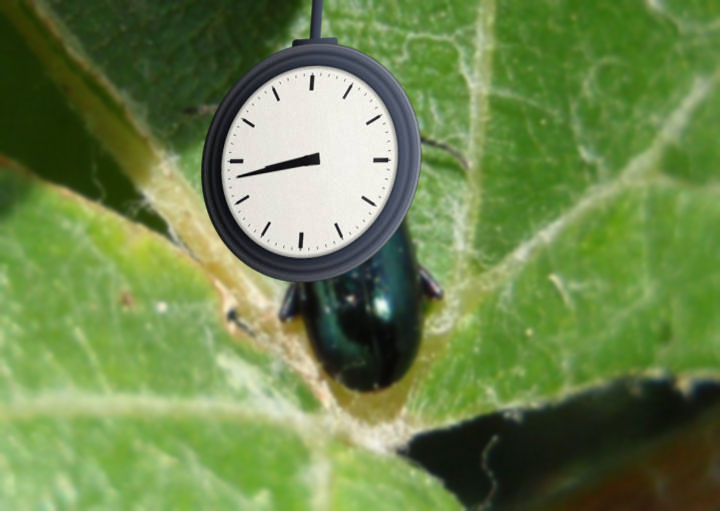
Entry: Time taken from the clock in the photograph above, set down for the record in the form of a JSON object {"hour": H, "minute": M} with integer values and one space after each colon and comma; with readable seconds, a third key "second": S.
{"hour": 8, "minute": 43}
